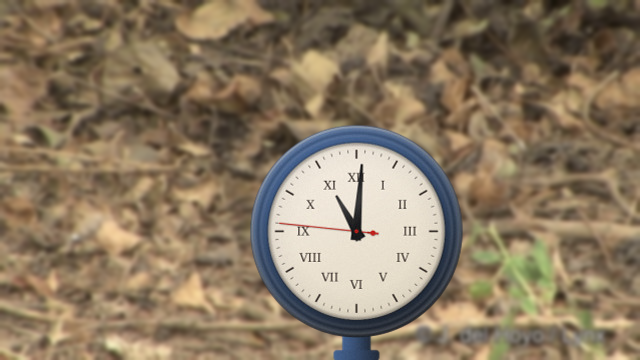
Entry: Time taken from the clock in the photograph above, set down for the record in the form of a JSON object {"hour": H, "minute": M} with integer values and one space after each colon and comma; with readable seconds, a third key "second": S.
{"hour": 11, "minute": 0, "second": 46}
